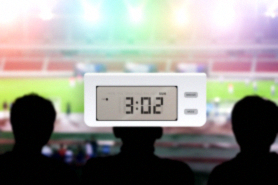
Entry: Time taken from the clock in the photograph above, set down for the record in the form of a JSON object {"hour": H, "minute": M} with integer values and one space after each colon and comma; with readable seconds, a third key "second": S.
{"hour": 3, "minute": 2}
